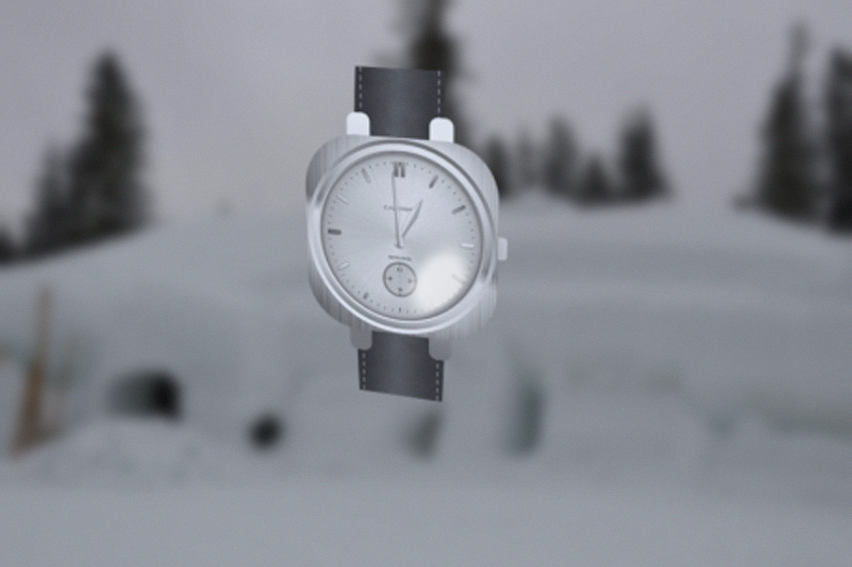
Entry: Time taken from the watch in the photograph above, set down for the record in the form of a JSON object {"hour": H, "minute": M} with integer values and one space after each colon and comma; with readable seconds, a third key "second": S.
{"hour": 12, "minute": 59}
